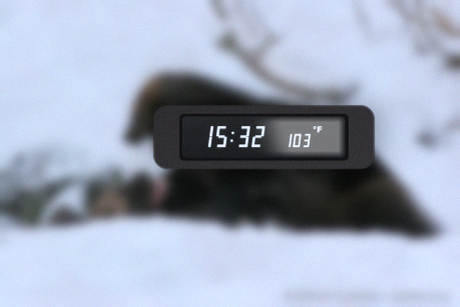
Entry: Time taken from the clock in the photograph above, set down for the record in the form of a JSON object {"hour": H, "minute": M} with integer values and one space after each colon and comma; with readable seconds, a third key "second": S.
{"hour": 15, "minute": 32}
